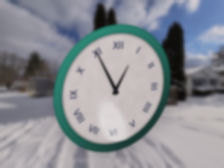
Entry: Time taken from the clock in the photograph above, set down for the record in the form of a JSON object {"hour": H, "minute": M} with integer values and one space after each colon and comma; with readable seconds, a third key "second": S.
{"hour": 12, "minute": 55}
